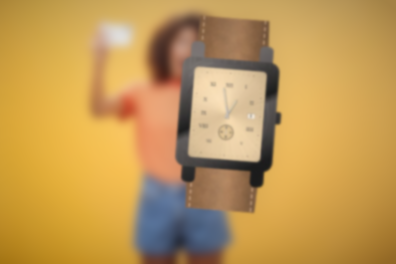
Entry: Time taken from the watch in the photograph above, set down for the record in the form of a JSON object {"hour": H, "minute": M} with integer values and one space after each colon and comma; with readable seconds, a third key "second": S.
{"hour": 12, "minute": 58}
